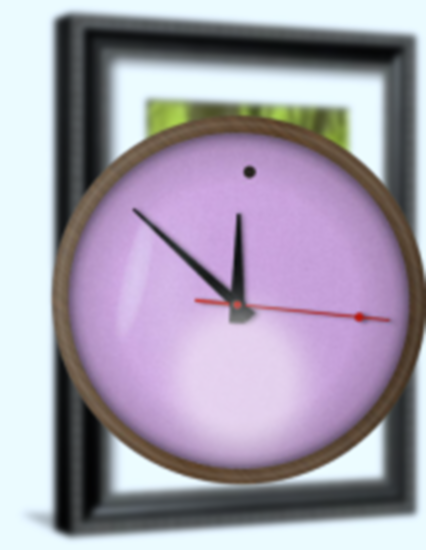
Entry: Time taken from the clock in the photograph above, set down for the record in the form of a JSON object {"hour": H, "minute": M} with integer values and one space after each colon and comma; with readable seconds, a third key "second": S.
{"hour": 11, "minute": 51, "second": 15}
